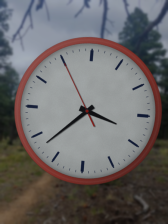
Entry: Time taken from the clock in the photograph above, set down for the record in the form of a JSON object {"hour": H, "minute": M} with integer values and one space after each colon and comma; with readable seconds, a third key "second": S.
{"hour": 3, "minute": 37, "second": 55}
